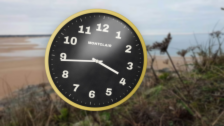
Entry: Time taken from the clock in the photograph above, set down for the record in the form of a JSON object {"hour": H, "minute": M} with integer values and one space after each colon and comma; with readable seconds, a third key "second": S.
{"hour": 3, "minute": 44}
